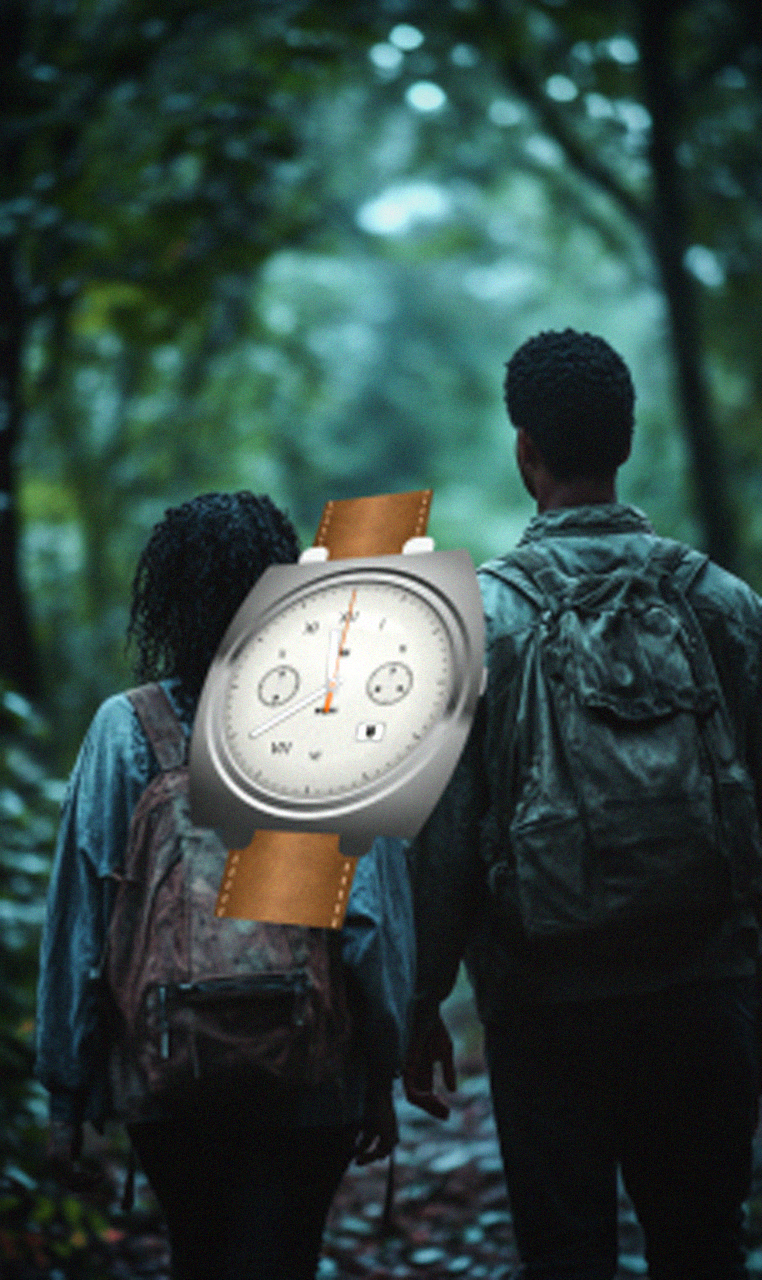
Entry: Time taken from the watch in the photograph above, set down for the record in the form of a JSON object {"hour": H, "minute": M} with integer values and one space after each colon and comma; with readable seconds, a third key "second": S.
{"hour": 11, "minute": 39}
